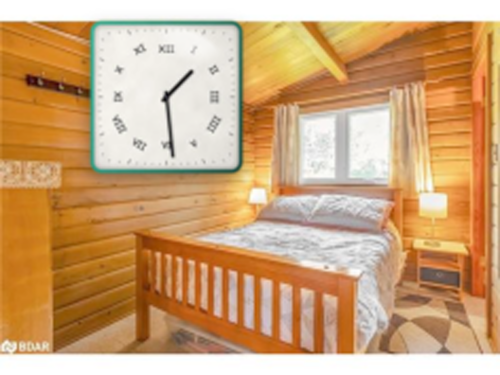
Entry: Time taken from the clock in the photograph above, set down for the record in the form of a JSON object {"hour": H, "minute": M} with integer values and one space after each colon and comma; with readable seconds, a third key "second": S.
{"hour": 1, "minute": 29}
